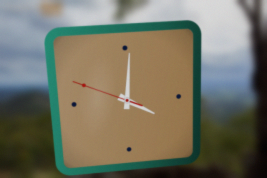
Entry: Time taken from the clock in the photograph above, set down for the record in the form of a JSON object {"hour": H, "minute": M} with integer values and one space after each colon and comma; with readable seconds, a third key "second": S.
{"hour": 4, "minute": 0, "second": 49}
